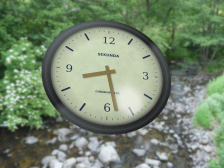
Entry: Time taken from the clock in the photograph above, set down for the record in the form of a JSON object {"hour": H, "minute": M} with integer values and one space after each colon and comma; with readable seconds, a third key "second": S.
{"hour": 8, "minute": 28}
